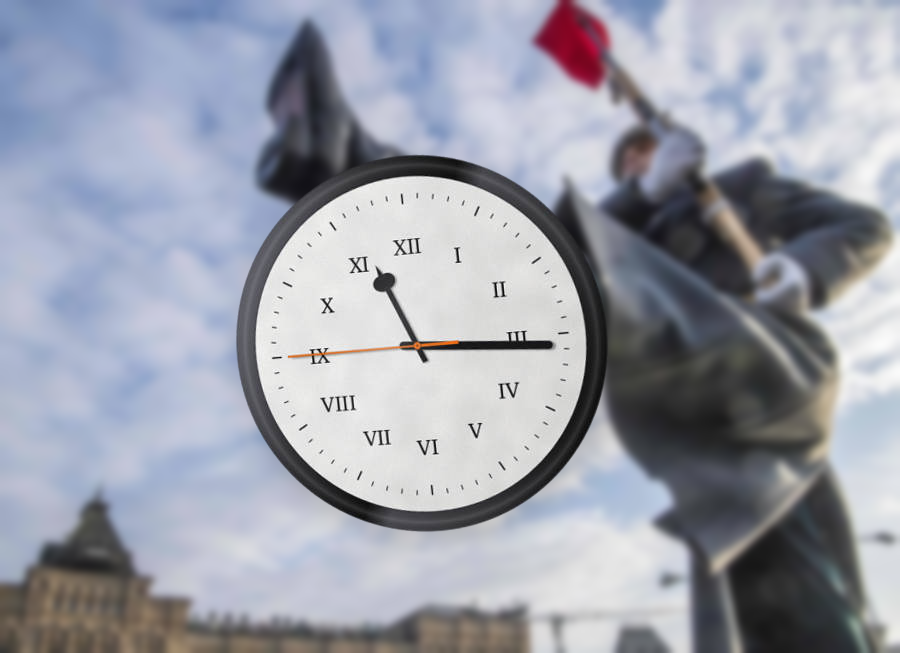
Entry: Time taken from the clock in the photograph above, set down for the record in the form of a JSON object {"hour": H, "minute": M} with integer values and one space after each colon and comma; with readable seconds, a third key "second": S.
{"hour": 11, "minute": 15, "second": 45}
